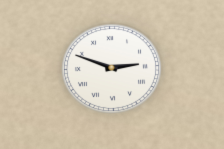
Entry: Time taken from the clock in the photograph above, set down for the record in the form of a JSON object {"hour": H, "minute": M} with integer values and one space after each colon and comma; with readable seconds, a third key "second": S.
{"hour": 2, "minute": 49}
